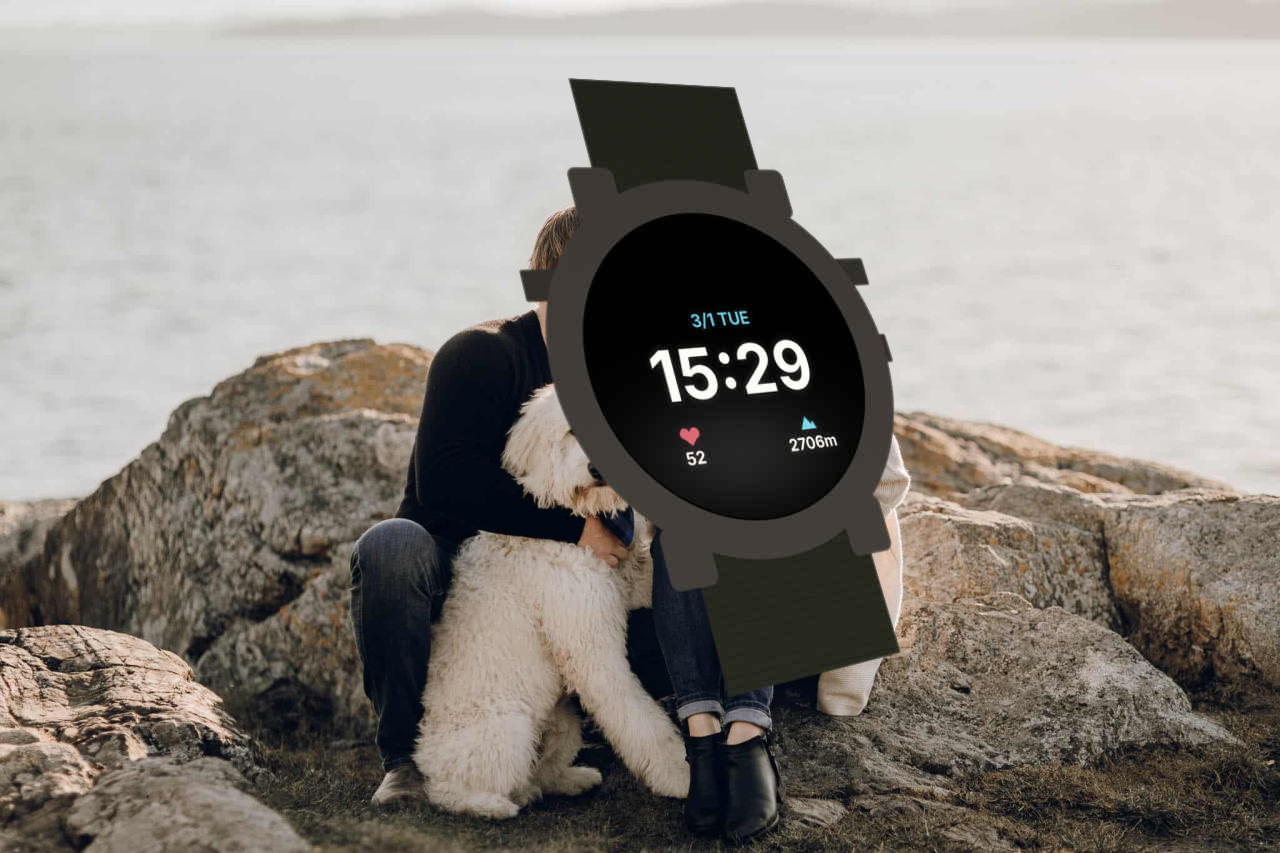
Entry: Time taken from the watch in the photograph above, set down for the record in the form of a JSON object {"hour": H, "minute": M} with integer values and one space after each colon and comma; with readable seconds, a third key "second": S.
{"hour": 15, "minute": 29}
